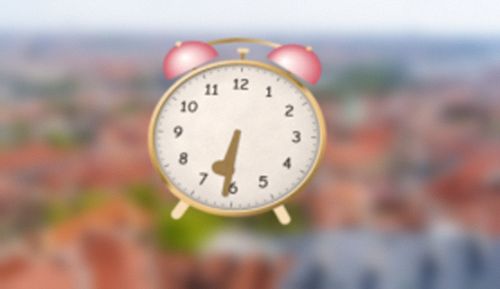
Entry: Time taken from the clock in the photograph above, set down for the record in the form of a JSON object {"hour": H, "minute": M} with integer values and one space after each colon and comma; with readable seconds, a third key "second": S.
{"hour": 6, "minute": 31}
